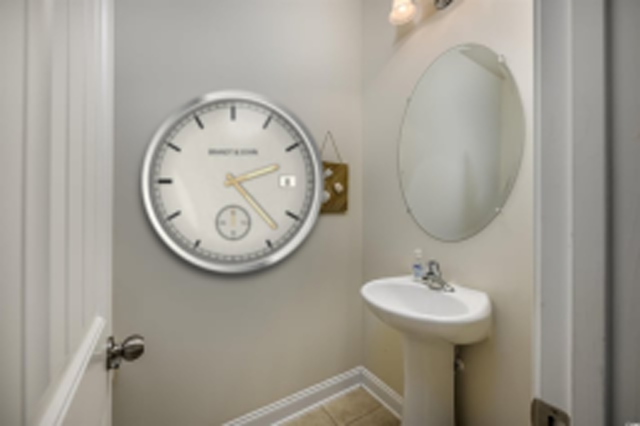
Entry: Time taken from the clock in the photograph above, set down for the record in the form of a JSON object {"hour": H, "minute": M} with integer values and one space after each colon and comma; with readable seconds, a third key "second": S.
{"hour": 2, "minute": 23}
